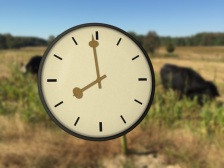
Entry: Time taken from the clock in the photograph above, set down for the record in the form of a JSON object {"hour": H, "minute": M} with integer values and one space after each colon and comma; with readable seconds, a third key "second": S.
{"hour": 7, "minute": 59}
